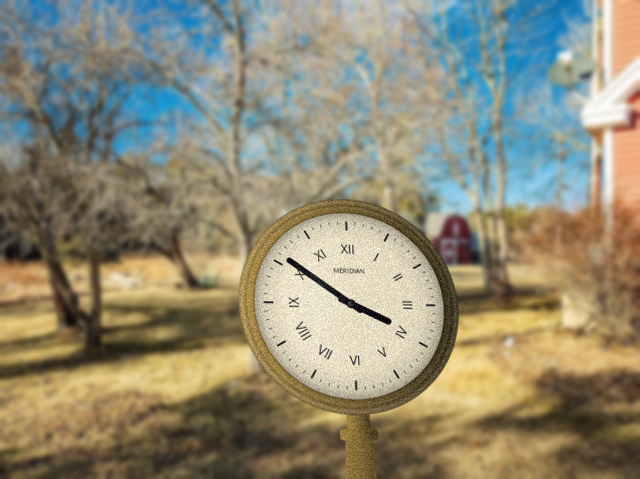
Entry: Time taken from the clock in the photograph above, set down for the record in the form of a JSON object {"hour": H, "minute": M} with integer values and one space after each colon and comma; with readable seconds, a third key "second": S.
{"hour": 3, "minute": 51}
